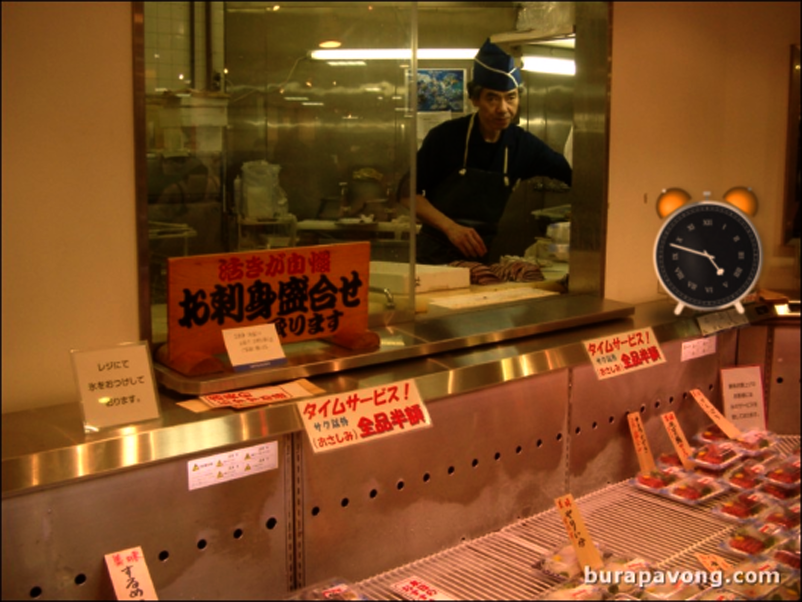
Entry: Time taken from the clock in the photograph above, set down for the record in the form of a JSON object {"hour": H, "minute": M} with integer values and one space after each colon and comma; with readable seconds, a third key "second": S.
{"hour": 4, "minute": 48}
